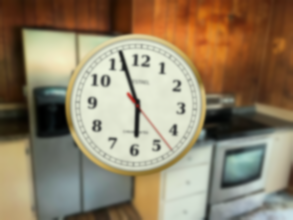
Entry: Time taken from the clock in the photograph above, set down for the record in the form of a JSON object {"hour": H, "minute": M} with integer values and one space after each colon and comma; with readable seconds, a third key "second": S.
{"hour": 5, "minute": 56, "second": 23}
